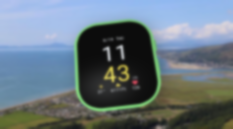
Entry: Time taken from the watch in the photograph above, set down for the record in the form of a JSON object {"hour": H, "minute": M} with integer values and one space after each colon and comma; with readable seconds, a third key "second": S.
{"hour": 11, "minute": 43}
